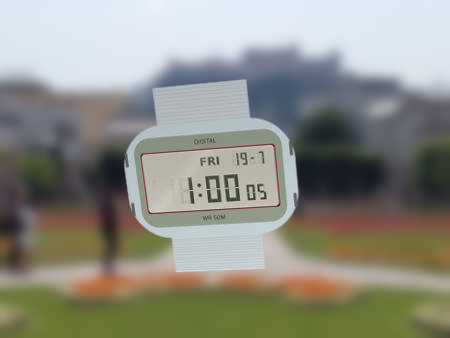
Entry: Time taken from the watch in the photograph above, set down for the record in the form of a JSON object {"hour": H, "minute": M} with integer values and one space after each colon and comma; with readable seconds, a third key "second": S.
{"hour": 1, "minute": 0, "second": 5}
